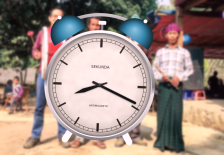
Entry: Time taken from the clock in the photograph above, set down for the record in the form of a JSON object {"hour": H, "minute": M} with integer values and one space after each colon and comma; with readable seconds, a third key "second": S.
{"hour": 8, "minute": 19}
